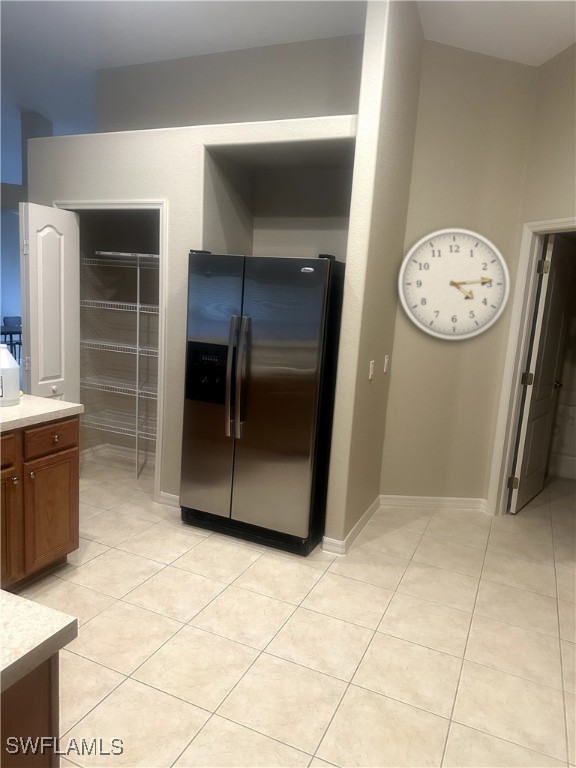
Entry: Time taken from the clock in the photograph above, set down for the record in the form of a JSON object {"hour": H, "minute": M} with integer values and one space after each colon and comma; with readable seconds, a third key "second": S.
{"hour": 4, "minute": 14}
